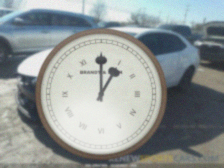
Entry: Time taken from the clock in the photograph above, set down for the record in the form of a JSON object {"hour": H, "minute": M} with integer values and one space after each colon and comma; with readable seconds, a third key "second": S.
{"hour": 1, "minute": 0}
